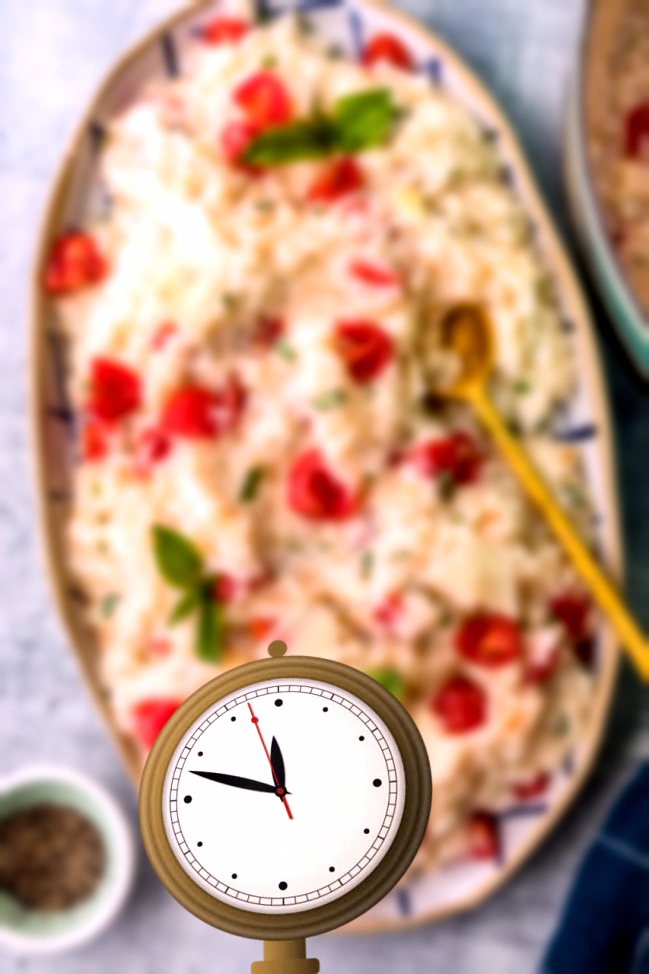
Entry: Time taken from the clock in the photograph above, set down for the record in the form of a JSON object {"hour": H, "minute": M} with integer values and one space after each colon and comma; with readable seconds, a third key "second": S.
{"hour": 11, "minute": 47, "second": 57}
